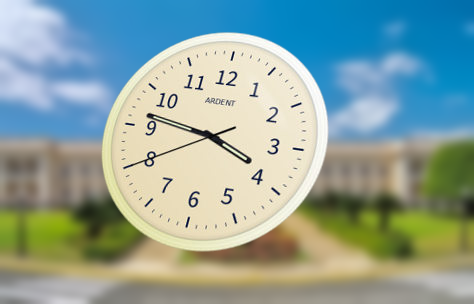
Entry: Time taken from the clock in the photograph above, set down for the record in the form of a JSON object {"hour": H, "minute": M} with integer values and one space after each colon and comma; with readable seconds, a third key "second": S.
{"hour": 3, "minute": 46, "second": 40}
